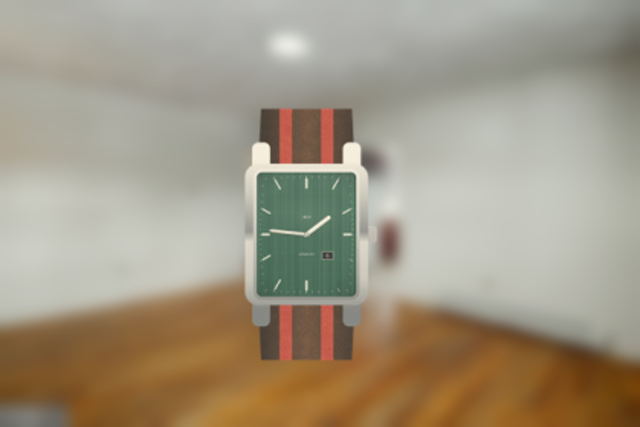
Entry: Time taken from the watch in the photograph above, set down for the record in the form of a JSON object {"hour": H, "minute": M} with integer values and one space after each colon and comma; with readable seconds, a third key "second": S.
{"hour": 1, "minute": 46}
